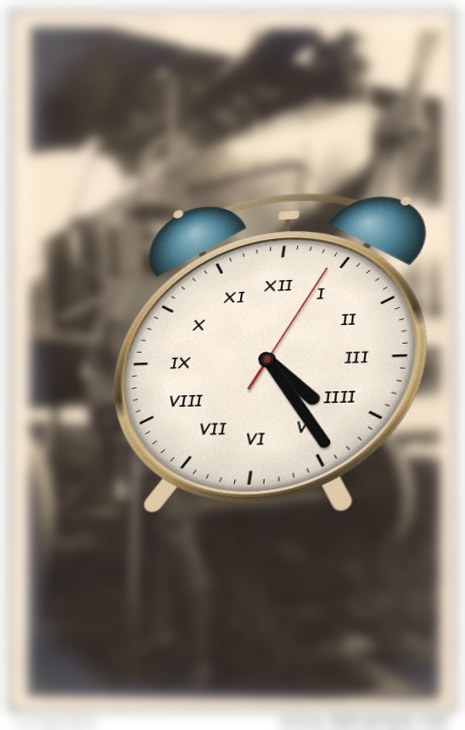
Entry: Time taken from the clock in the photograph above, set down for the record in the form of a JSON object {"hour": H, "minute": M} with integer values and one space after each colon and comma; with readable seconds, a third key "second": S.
{"hour": 4, "minute": 24, "second": 4}
